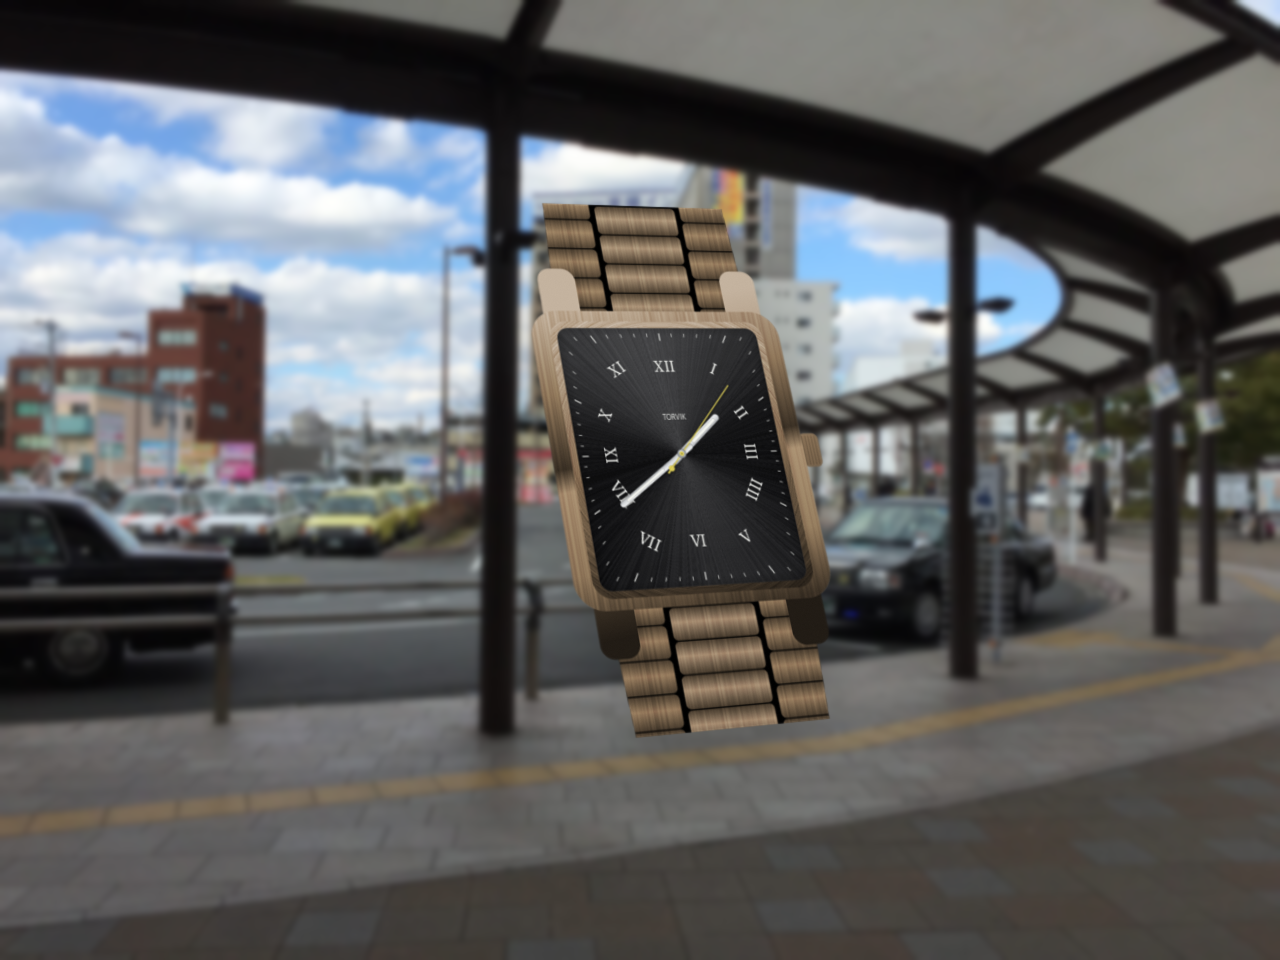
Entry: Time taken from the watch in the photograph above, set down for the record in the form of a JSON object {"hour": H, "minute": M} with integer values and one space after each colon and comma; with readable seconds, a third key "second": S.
{"hour": 1, "minute": 39, "second": 7}
